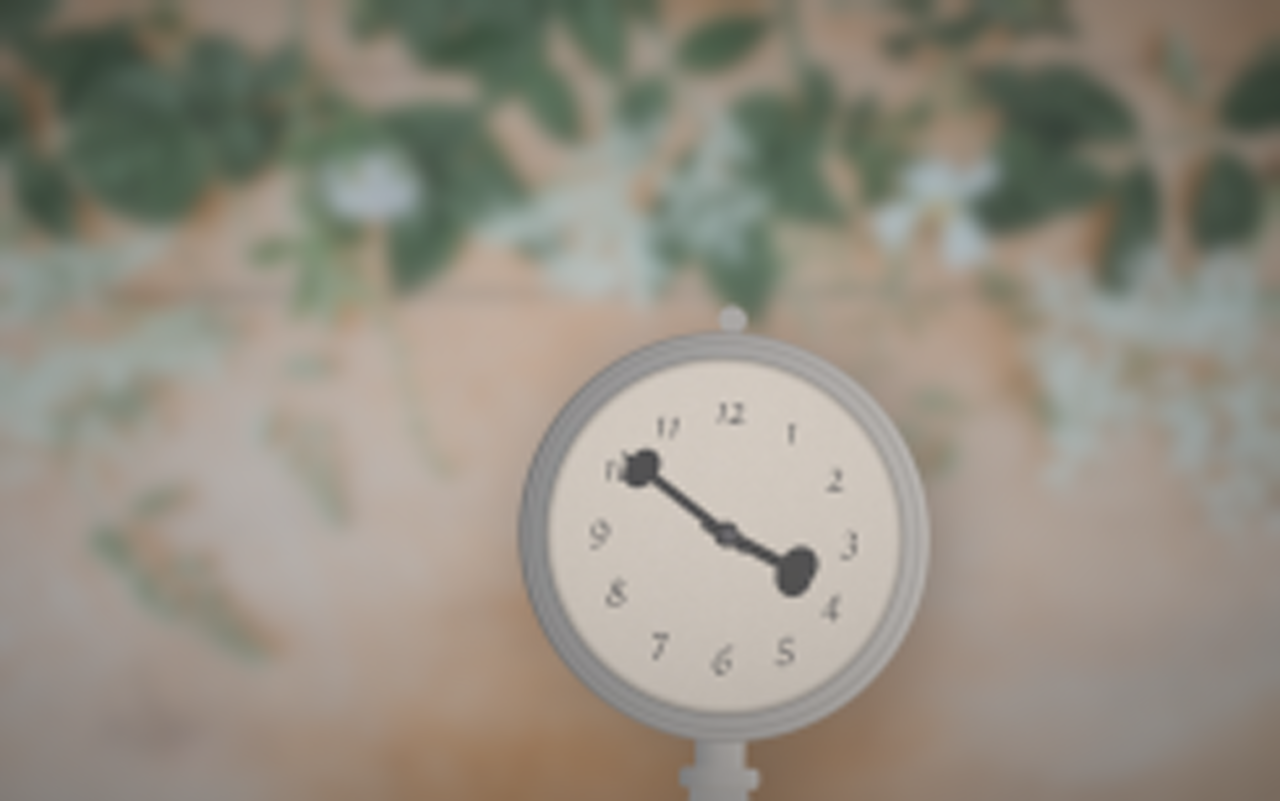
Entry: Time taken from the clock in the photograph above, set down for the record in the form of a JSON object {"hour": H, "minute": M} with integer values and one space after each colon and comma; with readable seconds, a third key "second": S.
{"hour": 3, "minute": 51}
